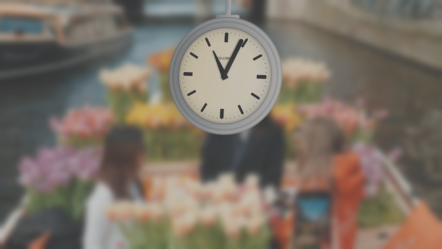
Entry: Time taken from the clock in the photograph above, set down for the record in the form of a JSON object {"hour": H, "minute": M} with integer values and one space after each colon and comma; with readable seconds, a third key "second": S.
{"hour": 11, "minute": 4}
